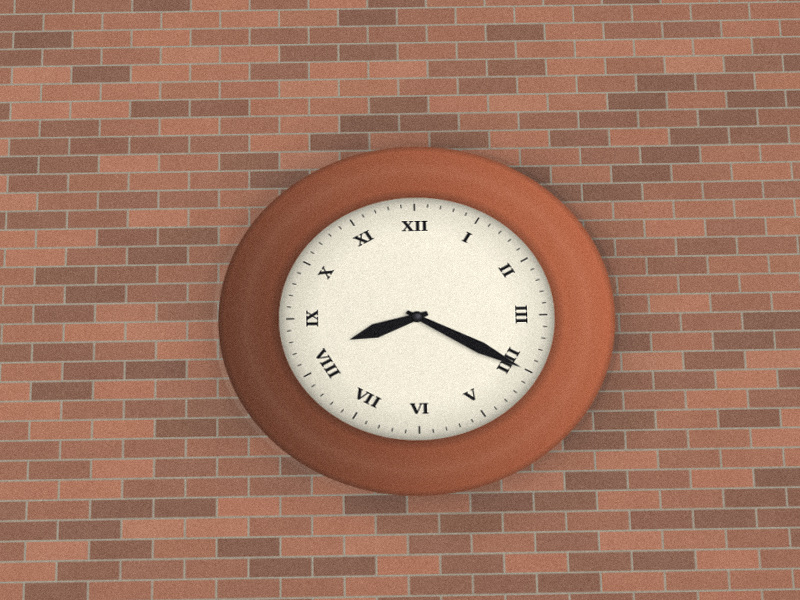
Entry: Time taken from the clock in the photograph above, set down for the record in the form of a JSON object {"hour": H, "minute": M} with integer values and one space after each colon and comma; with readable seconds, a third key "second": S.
{"hour": 8, "minute": 20}
